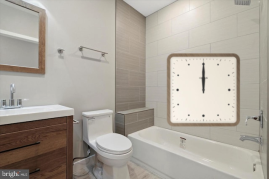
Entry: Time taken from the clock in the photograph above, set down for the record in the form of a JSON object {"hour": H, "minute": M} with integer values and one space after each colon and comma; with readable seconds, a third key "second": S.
{"hour": 12, "minute": 0}
